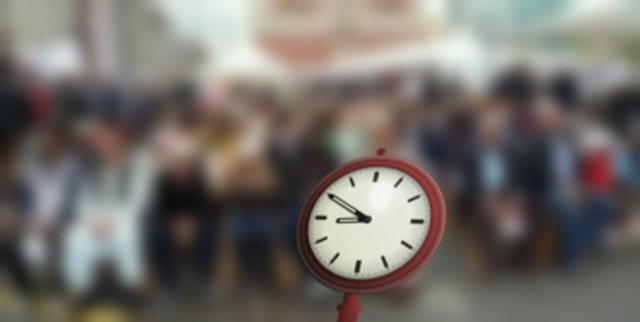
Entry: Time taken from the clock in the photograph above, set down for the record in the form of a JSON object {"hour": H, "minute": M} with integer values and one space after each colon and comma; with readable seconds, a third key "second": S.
{"hour": 8, "minute": 50}
